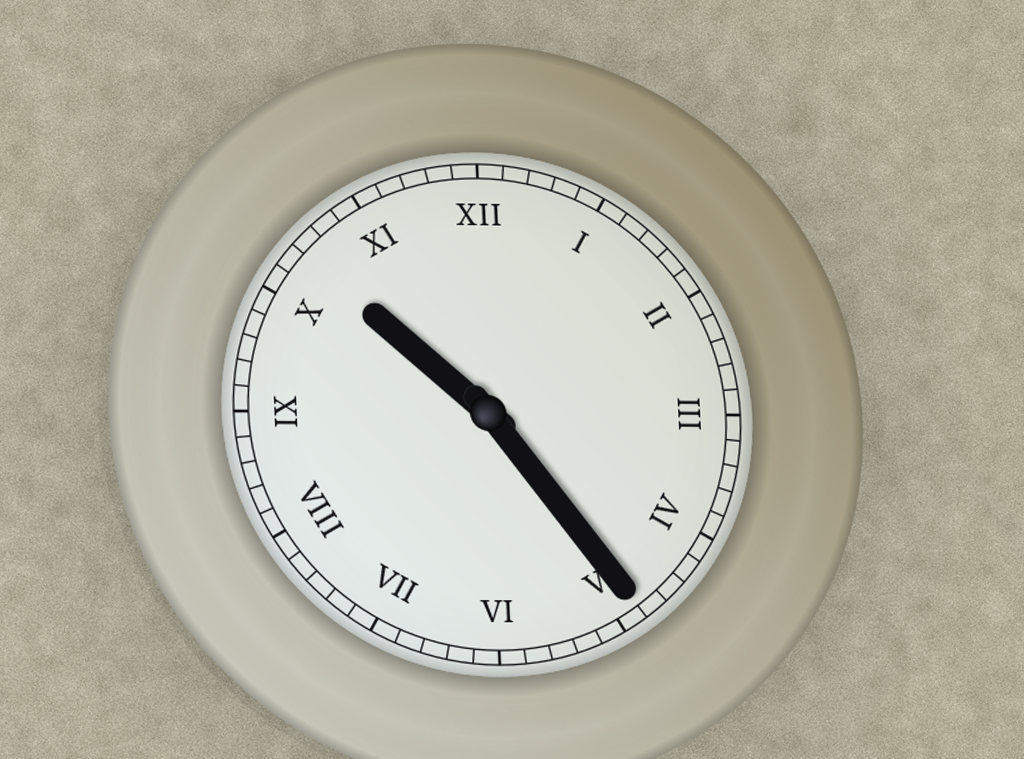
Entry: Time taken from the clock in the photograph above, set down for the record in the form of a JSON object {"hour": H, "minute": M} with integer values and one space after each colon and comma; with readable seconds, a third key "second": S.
{"hour": 10, "minute": 24}
